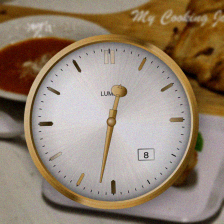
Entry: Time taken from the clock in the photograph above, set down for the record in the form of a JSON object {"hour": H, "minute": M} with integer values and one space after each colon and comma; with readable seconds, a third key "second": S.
{"hour": 12, "minute": 32}
